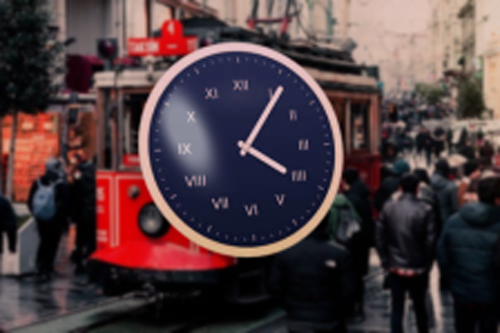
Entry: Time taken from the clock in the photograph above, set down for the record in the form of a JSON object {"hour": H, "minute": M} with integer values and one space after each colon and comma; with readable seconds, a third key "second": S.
{"hour": 4, "minute": 6}
